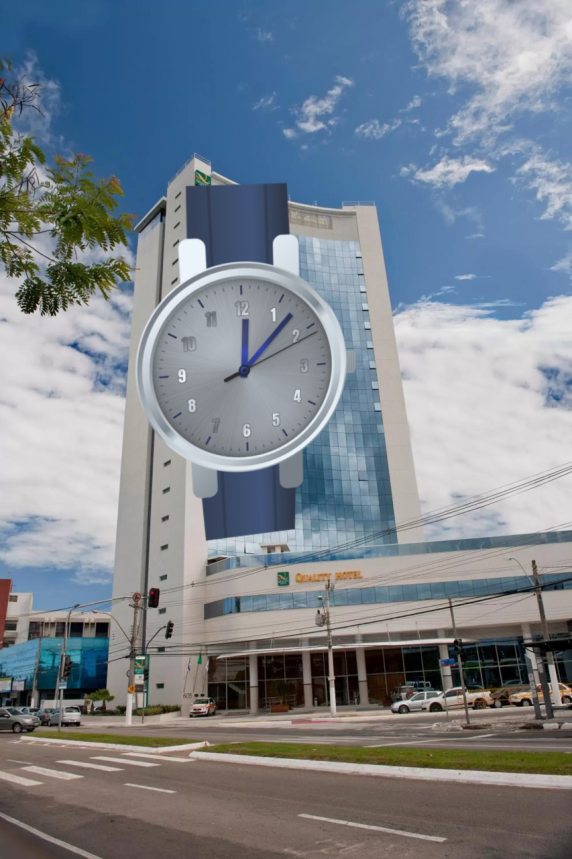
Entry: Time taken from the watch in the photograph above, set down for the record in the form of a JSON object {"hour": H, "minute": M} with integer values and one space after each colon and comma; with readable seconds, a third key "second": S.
{"hour": 12, "minute": 7, "second": 11}
